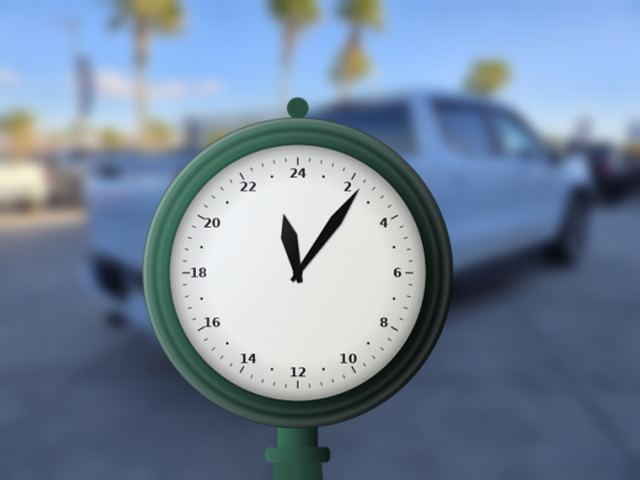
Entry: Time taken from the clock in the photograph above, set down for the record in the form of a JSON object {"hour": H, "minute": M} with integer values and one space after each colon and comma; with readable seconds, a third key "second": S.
{"hour": 23, "minute": 6}
